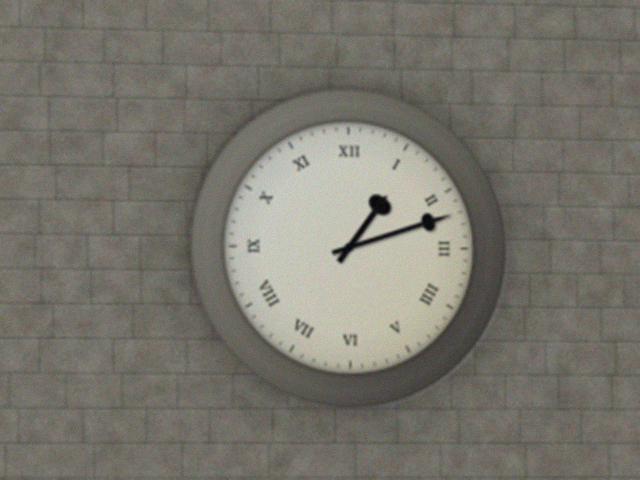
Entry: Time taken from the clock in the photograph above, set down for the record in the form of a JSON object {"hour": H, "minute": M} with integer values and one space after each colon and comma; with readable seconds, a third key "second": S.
{"hour": 1, "minute": 12}
